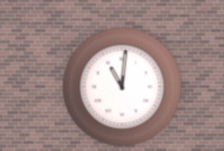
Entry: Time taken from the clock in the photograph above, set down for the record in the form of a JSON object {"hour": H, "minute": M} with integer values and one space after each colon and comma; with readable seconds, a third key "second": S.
{"hour": 11, "minute": 1}
